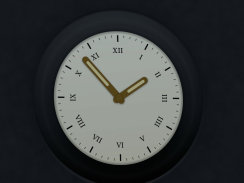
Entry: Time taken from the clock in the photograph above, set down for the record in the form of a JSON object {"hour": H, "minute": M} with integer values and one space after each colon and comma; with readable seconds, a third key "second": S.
{"hour": 1, "minute": 53}
